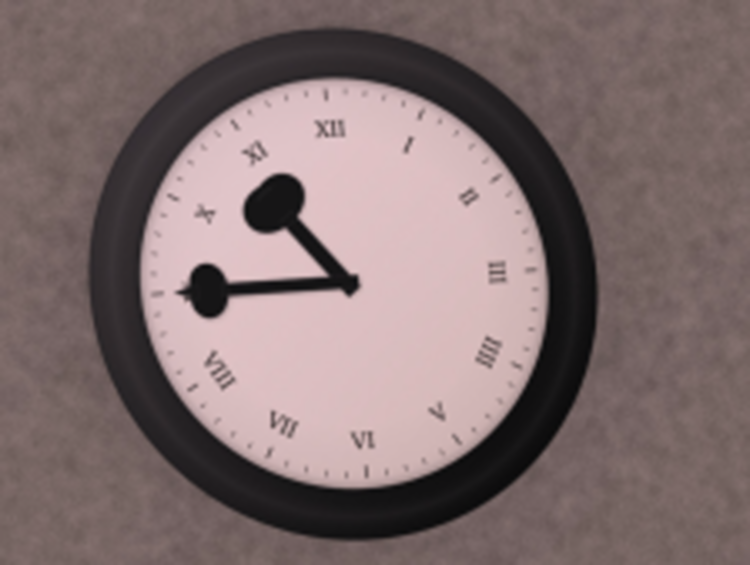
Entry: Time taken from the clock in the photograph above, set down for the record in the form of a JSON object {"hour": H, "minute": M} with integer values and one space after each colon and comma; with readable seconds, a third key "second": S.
{"hour": 10, "minute": 45}
